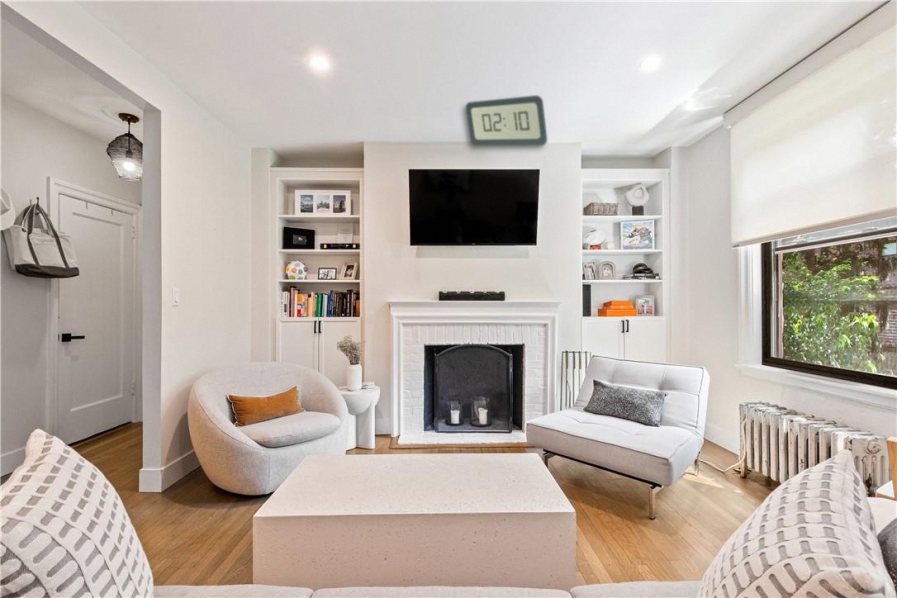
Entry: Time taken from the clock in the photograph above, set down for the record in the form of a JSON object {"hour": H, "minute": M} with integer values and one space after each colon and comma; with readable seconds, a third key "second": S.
{"hour": 2, "minute": 10}
